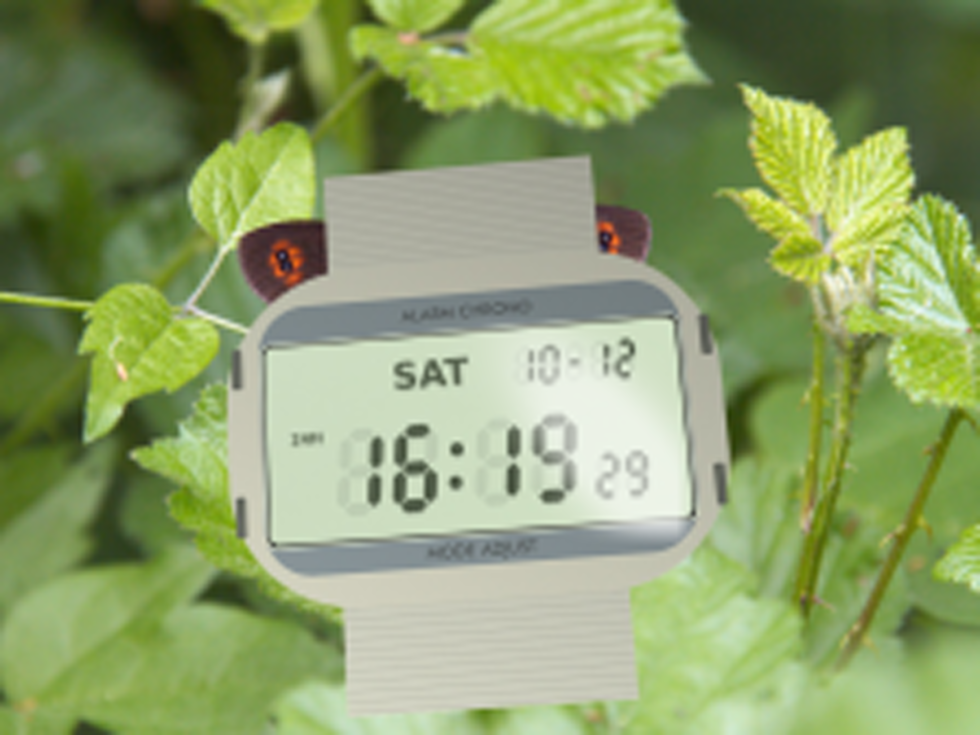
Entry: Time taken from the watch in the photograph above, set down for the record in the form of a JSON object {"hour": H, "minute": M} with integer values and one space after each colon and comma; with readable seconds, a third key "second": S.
{"hour": 16, "minute": 19, "second": 29}
